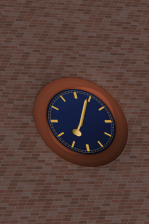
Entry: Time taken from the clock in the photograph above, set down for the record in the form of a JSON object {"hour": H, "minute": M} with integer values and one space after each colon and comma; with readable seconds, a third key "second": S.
{"hour": 7, "minute": 4}
